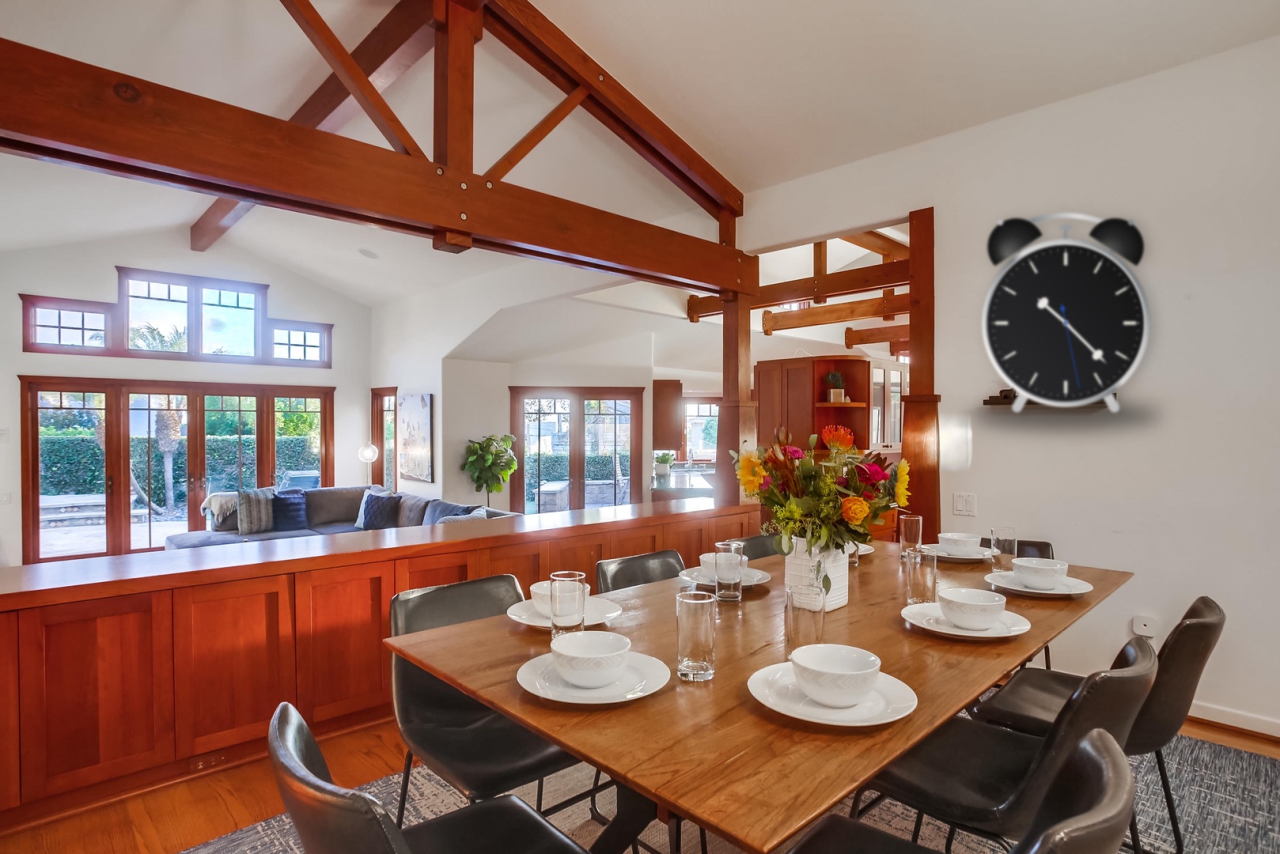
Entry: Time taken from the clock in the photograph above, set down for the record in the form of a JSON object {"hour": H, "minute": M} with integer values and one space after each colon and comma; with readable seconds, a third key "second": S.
{"hour": 10, "minute": 22, "second": 28}
